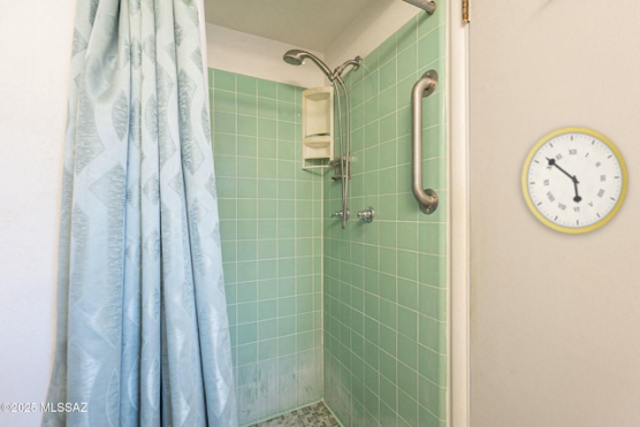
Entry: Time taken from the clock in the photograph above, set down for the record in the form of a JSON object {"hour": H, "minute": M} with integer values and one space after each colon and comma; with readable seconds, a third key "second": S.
{"hour": 5, "minute": 52}
